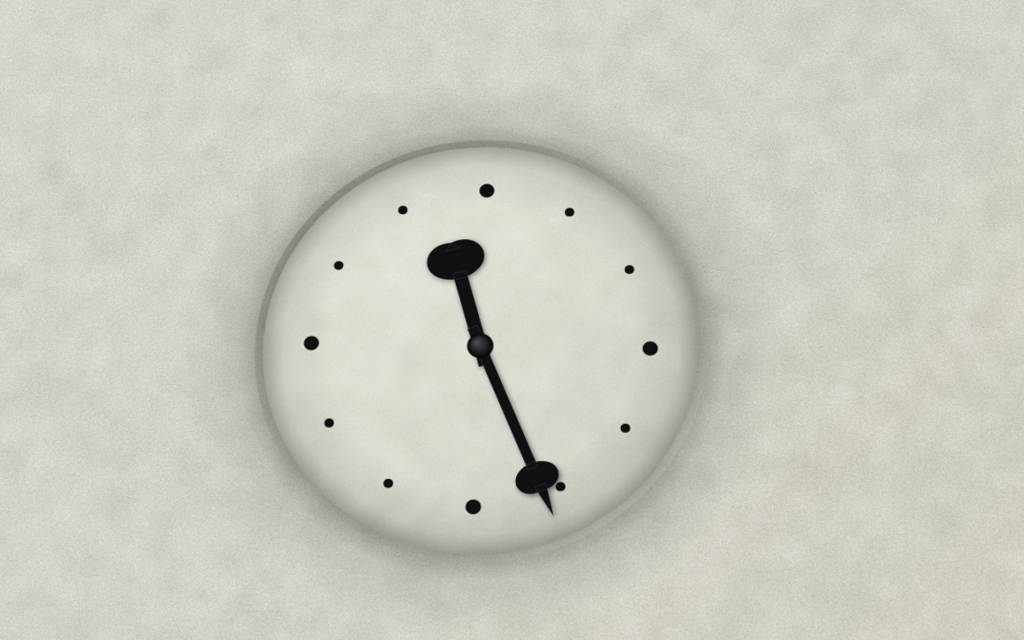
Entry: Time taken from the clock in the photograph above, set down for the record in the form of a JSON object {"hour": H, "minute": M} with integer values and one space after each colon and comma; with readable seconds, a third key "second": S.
{"hour": 11, "minute": 26}
